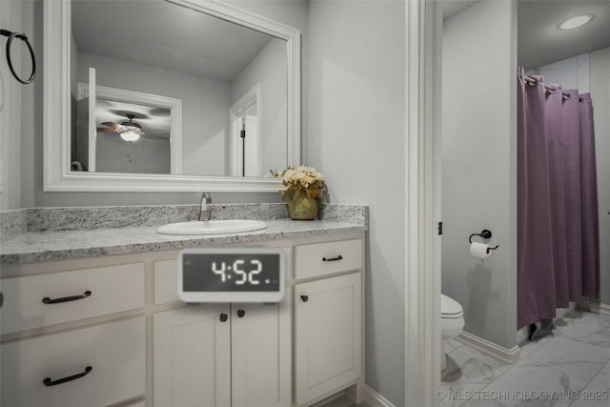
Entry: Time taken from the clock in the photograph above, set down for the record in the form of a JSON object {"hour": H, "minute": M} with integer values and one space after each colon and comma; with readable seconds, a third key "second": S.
{"hour": 4, "minute": 52}
